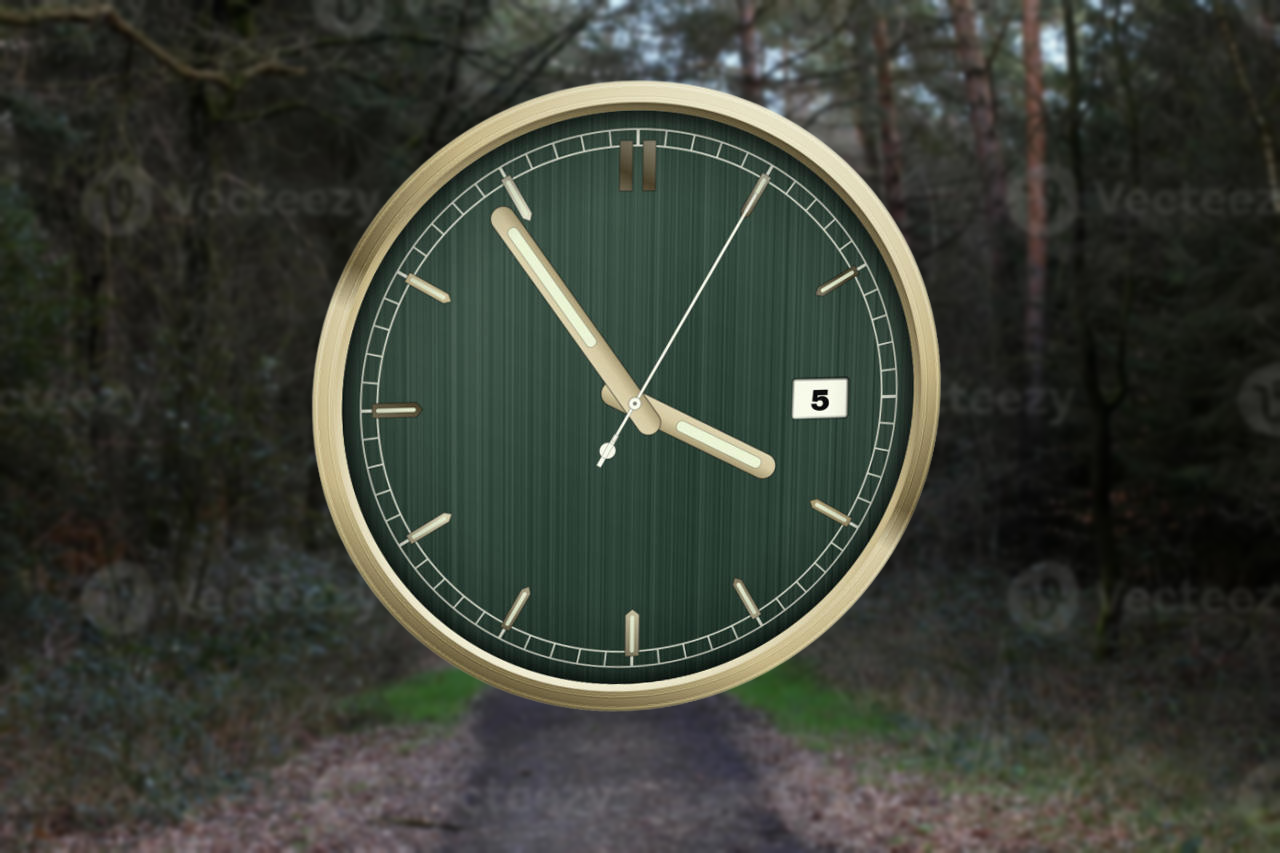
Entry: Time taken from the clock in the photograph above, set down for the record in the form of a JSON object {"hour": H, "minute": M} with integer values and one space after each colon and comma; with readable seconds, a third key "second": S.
{"hour": 3, "minute": 54, "second": 5}
